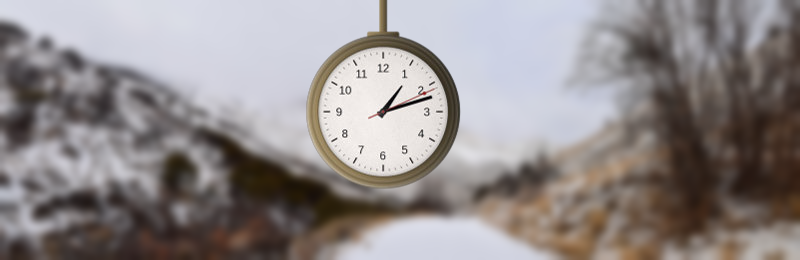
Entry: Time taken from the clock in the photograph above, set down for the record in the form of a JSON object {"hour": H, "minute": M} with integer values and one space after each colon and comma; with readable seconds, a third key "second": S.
{"hour": 1, "minute": 12, "second": 11}
